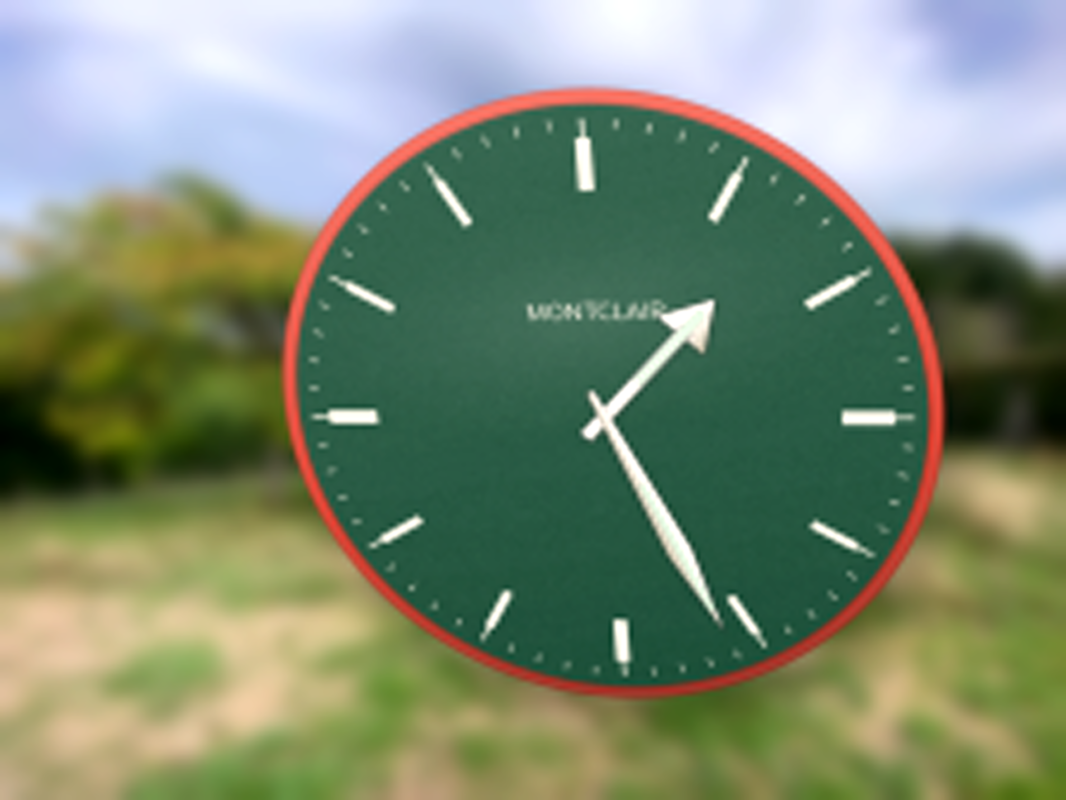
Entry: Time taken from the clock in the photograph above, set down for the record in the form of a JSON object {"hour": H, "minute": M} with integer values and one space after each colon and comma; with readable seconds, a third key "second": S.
{"hour": 1, "minute": 26}
